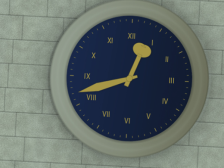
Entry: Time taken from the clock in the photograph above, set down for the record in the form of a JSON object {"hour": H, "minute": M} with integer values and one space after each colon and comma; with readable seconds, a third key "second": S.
{"hour": 12, "minute": 42}
